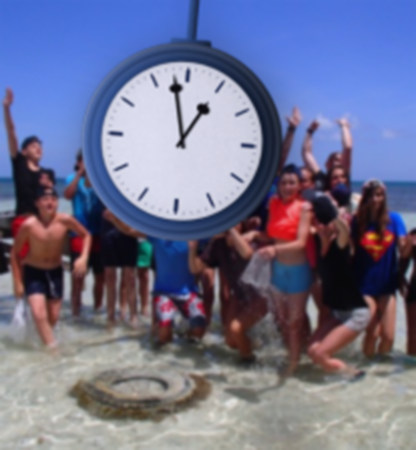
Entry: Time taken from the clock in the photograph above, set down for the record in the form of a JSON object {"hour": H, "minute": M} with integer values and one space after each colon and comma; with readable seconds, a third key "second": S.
{"hour": 12, "minute": 58}
